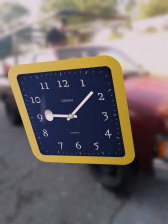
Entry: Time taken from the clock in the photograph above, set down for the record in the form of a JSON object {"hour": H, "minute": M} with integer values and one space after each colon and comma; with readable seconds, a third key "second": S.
{"hour": 9, "minute": 8}
